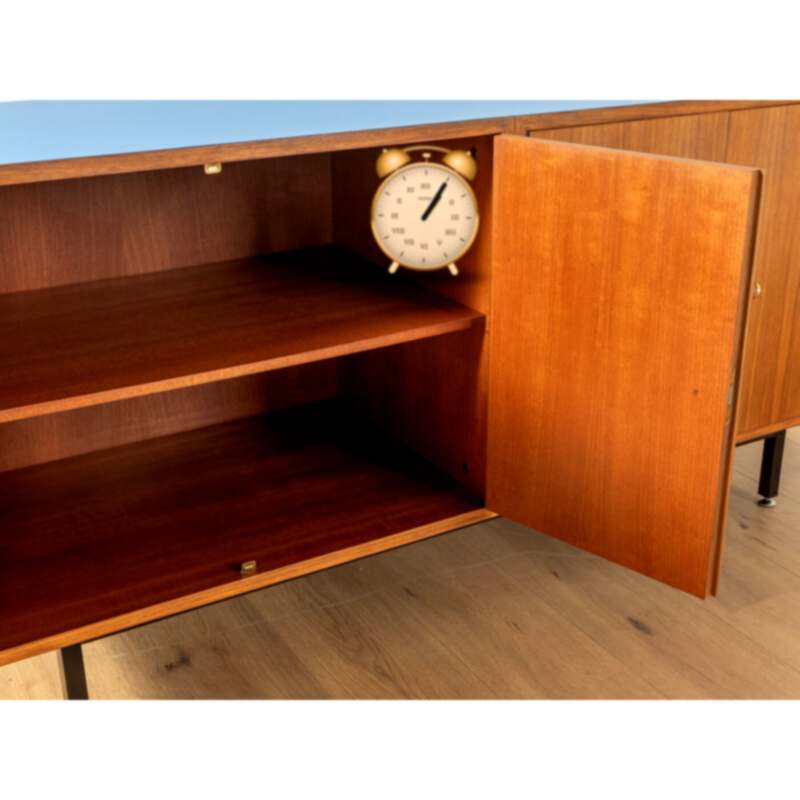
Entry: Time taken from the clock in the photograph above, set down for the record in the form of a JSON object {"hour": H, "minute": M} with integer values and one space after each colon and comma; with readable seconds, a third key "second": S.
{"hour": 1, "minute": 5}
